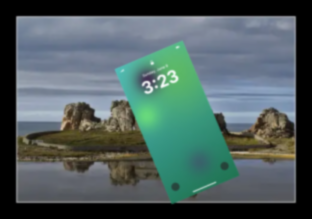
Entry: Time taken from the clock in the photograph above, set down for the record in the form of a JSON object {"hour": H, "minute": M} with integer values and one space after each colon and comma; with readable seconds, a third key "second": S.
{"hour": 3, "minute": 23}
